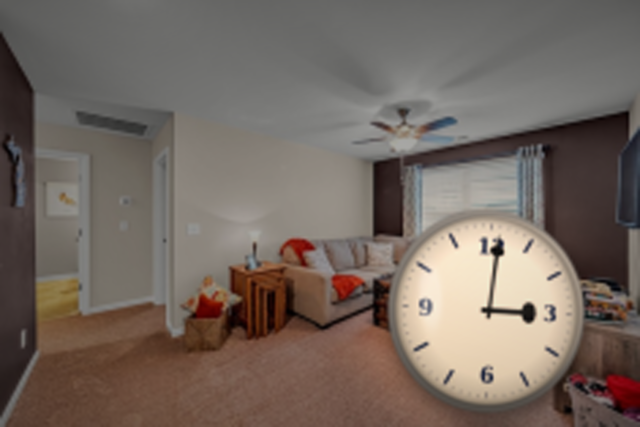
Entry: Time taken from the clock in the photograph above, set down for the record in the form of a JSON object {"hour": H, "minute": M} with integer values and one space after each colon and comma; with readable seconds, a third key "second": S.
{"hour": 3, "minute": 1}
